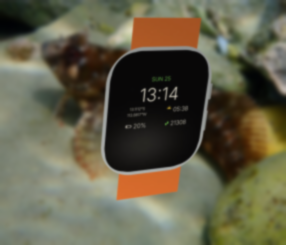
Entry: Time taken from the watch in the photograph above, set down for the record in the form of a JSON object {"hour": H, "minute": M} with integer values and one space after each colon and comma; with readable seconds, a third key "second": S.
{"hour": 13, "minute": 14}
